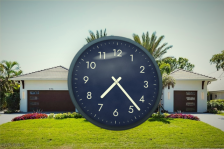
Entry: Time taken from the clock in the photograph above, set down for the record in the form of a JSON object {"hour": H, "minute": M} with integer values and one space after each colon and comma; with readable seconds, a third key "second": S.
{"hour": 7, "minute": 23}
